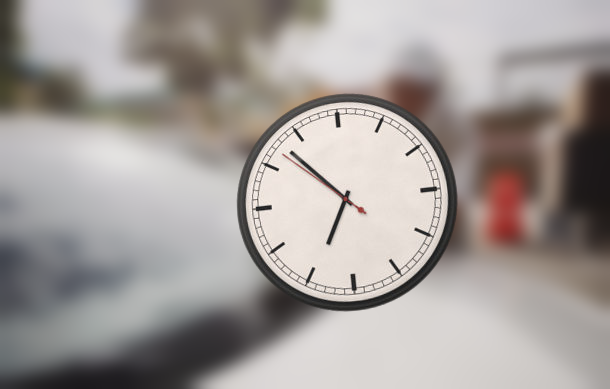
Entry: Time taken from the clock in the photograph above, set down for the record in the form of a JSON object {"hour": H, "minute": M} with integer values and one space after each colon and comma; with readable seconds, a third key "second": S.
{"hour": 6, "minute": 52, "second": 52}
